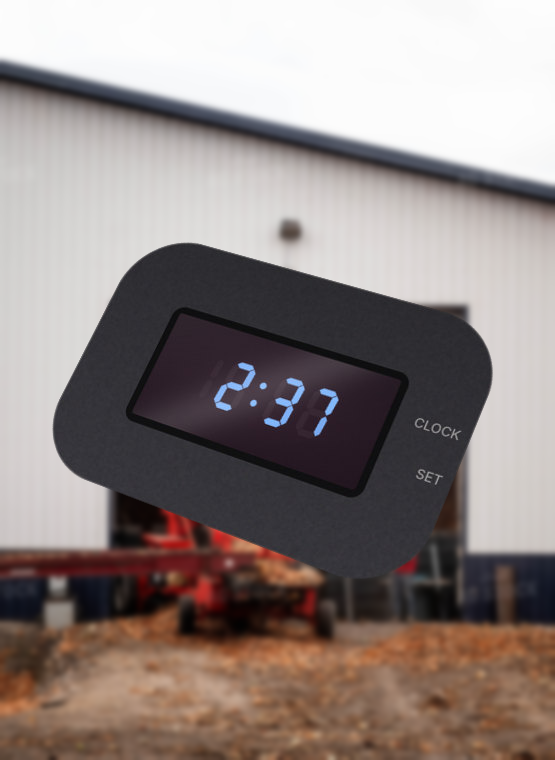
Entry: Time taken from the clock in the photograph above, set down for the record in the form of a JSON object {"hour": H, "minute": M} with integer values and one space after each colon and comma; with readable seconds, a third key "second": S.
{"hour": 2, "minute": 37}
